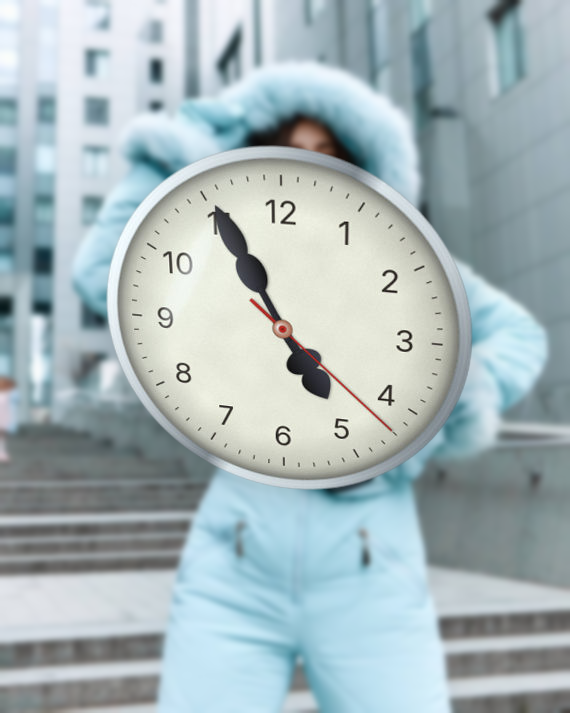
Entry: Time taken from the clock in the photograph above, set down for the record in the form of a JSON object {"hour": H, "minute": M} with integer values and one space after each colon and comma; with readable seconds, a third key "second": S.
{"hour": 4, "minute": 55, "second": 22}
